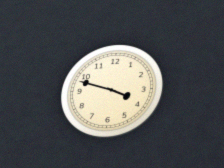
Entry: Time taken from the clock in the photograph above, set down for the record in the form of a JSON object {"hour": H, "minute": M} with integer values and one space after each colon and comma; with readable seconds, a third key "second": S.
{"hour": 3, "minute": 48}
